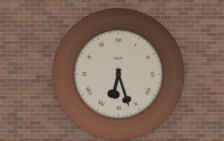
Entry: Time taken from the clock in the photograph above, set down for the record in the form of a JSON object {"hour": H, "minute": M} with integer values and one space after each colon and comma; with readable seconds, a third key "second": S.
{"hour": 6, "minute": 27}
